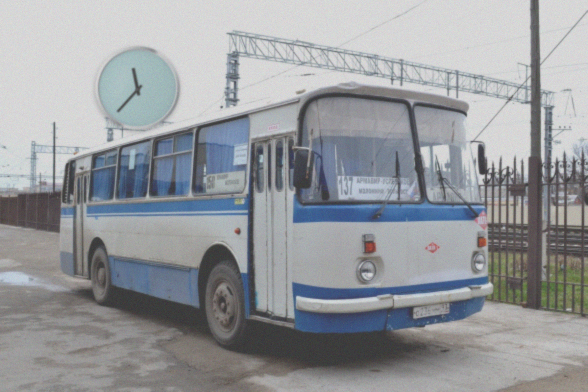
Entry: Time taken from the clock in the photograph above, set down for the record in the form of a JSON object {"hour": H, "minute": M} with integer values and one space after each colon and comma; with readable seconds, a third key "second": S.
{"hour": 11, "minute": 37}
